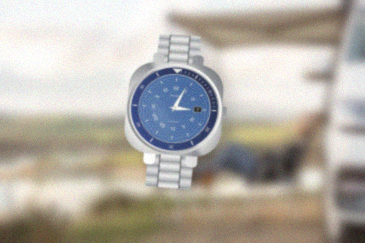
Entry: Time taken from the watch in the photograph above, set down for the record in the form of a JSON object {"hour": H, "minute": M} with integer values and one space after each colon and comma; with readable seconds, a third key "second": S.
{"hour": 3, "minute": 4}
